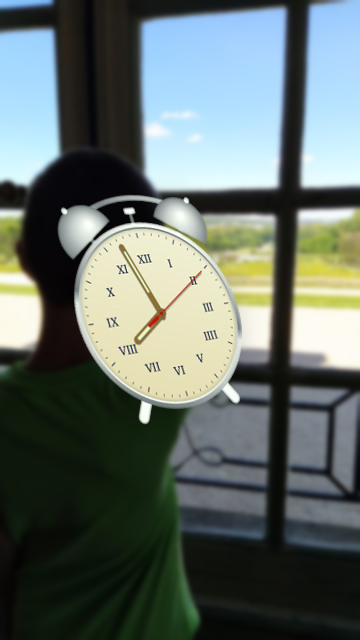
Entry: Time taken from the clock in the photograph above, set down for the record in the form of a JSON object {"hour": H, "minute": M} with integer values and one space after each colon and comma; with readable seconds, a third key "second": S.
{"hour": 7, "minute": 57, "second": 10}
